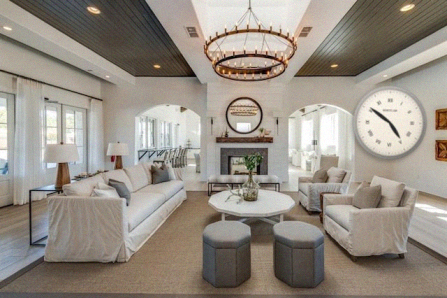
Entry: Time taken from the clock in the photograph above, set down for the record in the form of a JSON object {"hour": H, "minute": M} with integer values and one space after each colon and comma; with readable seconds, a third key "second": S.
{"hour": 4, "minute": 51}
